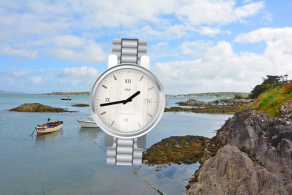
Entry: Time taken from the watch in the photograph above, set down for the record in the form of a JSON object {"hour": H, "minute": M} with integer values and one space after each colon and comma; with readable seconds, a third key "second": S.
{"hour": 1, "minute": 43}
